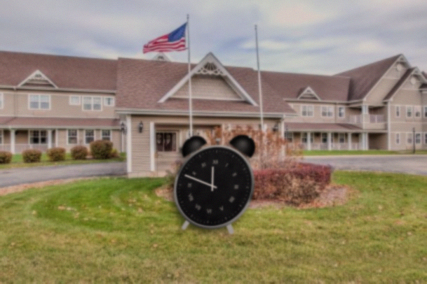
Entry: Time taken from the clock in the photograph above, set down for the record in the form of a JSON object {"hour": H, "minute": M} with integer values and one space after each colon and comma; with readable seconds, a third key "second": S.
{"hour": 11, "minute": 48}
